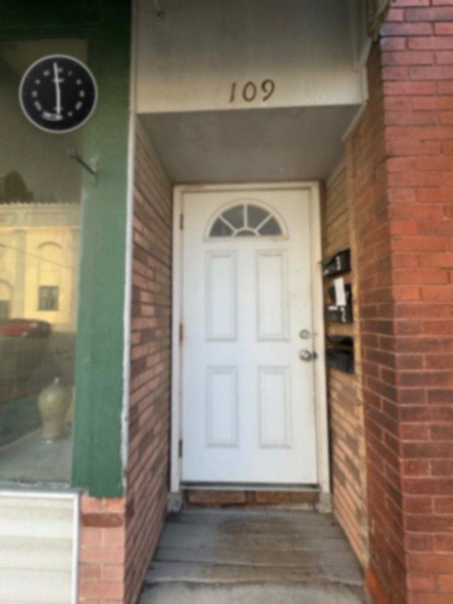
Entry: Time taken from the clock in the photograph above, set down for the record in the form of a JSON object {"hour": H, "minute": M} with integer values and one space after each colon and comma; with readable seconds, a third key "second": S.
{"hour": 5, "minute": 59}
